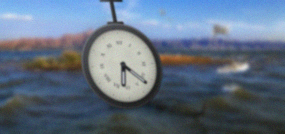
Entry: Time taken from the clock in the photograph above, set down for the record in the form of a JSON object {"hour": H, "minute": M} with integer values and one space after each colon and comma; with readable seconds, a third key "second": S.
{"hour": 6, "minute": 22}
